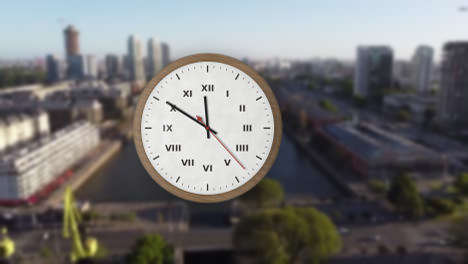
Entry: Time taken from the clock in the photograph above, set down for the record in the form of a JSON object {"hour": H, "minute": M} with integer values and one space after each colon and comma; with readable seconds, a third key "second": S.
{"hour": 11, "minute": 50, "second": 23}
